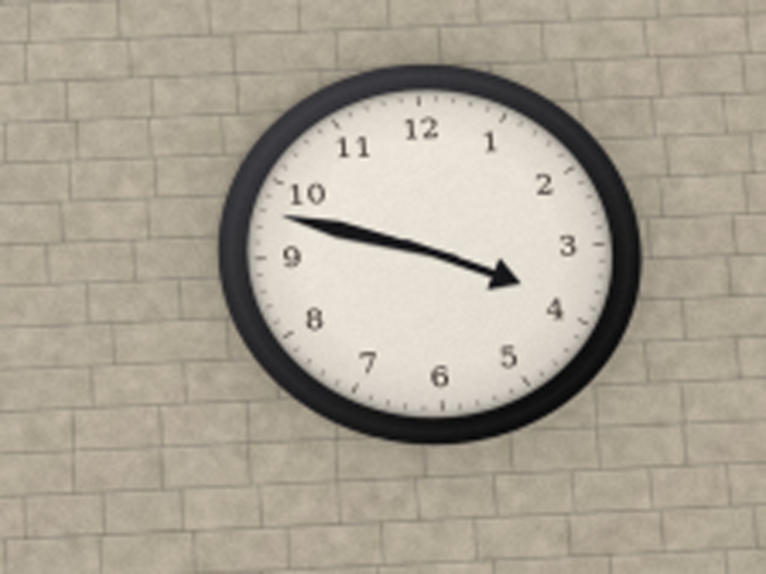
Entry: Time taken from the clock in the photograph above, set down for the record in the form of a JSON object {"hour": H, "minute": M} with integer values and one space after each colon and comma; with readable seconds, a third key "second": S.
{"hour": 3, "minute": 48}
